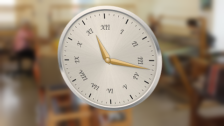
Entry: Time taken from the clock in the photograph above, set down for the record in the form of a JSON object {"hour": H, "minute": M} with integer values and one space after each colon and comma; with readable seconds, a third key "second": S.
{"hour": 11, "minute": 17}
